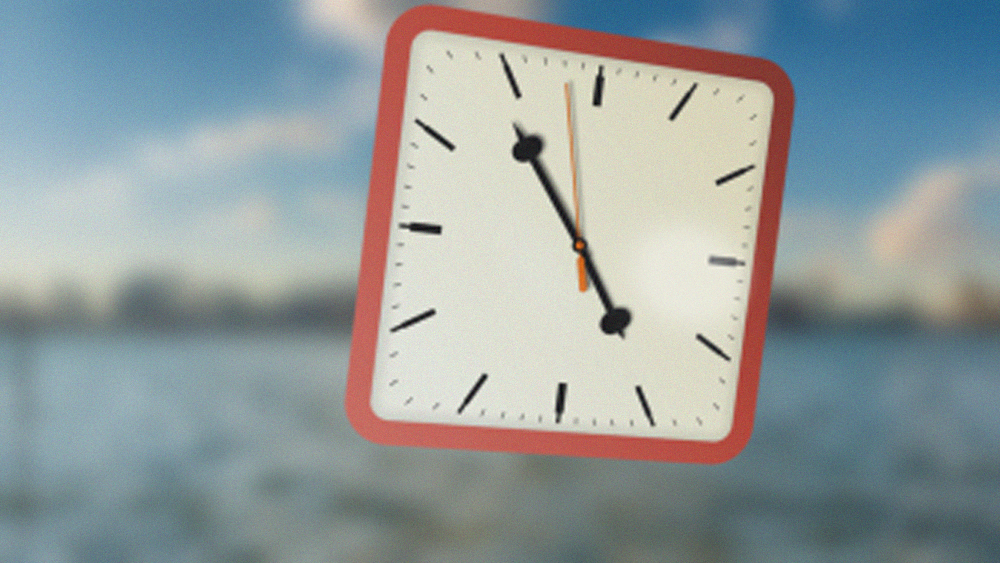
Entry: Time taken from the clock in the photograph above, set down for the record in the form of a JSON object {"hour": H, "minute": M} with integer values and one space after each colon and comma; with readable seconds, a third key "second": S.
{"hour": 4, "minute": 53, "second": 58}
